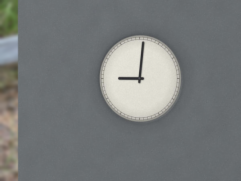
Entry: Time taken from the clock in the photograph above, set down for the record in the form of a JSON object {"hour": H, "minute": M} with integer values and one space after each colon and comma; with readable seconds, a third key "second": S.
{"hour": 9, "minute": 1}
